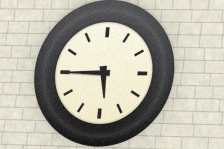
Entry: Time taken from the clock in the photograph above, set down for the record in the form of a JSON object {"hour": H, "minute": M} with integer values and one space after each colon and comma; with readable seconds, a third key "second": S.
{"hour": 5, "minute": 45}
